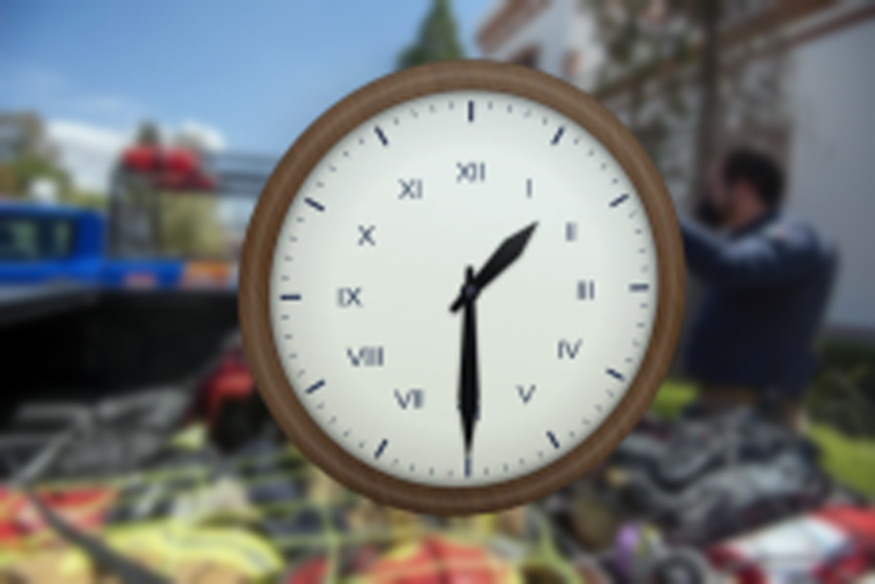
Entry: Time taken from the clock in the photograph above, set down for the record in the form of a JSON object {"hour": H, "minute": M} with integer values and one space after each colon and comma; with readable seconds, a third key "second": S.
{"hour": 1, "minute": 30}
